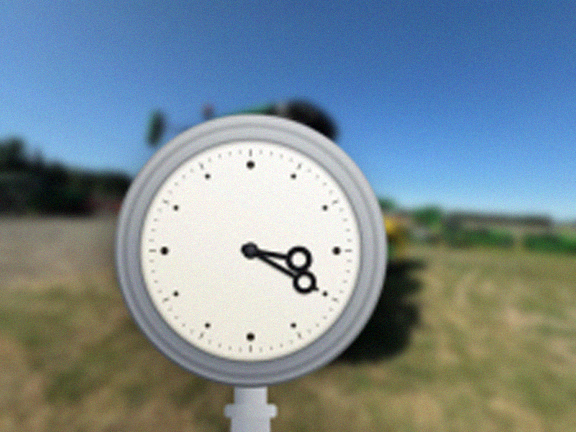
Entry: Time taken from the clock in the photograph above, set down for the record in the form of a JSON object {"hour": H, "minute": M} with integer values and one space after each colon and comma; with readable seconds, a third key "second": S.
{"hour": 3, "minute": 20}
